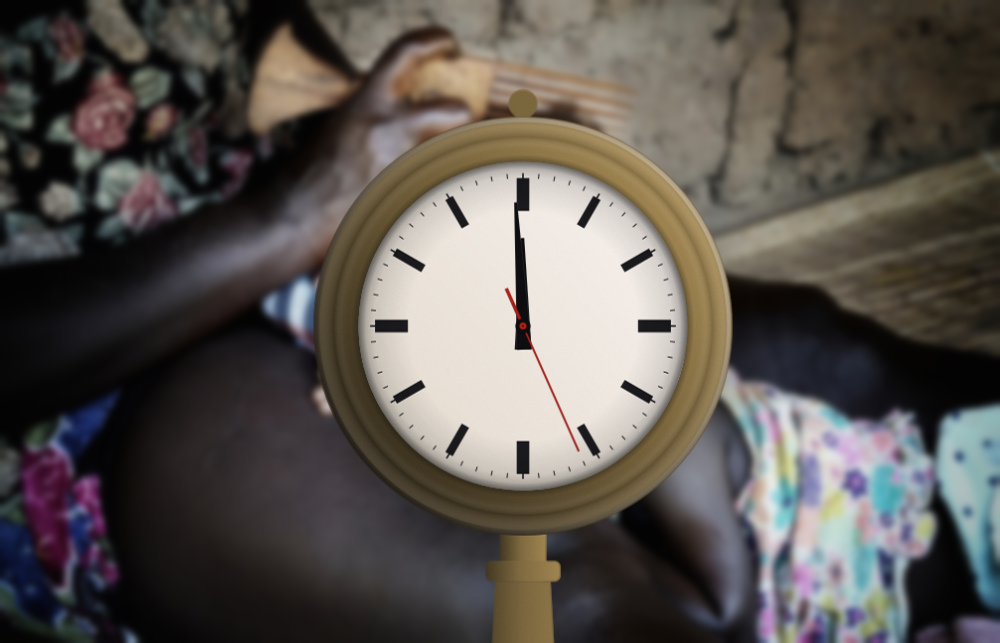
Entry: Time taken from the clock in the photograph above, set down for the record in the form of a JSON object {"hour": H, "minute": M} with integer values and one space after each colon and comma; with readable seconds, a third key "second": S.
{"hour": 11, "minute": 59, "second": 26}
